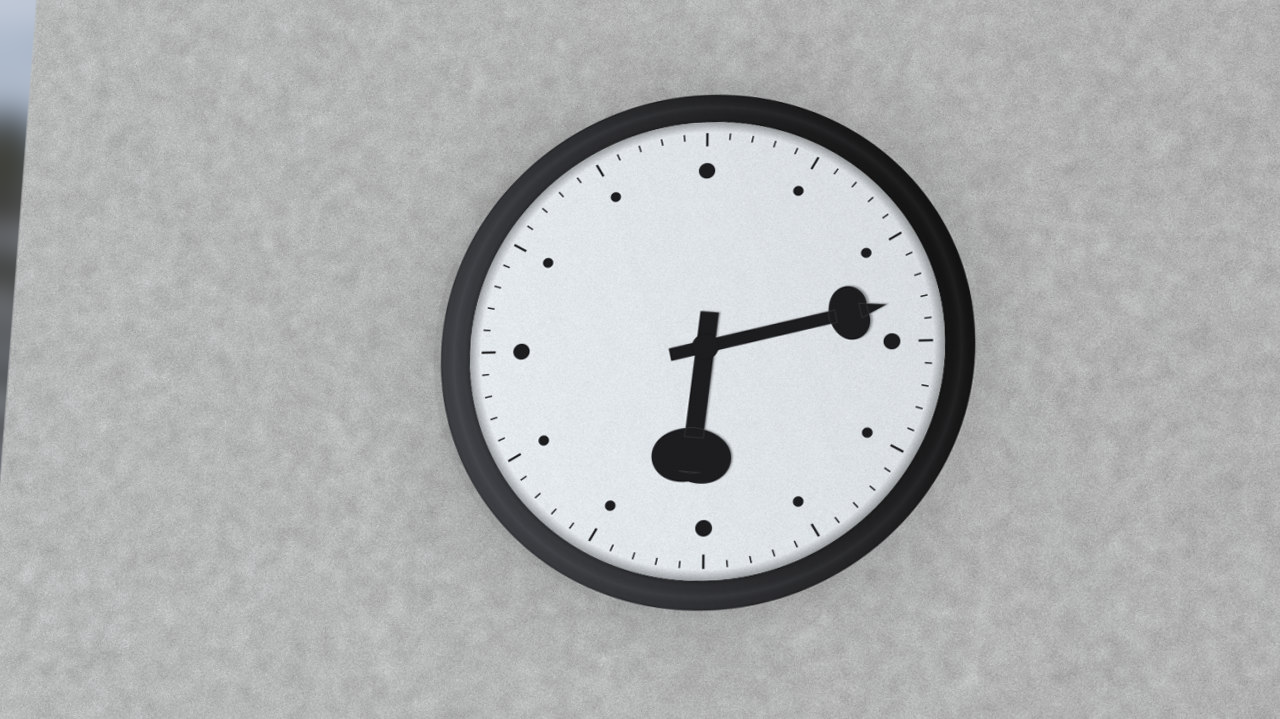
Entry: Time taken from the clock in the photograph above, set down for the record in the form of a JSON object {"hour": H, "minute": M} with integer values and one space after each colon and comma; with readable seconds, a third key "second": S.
{"hour": 6, "minute": 13}
